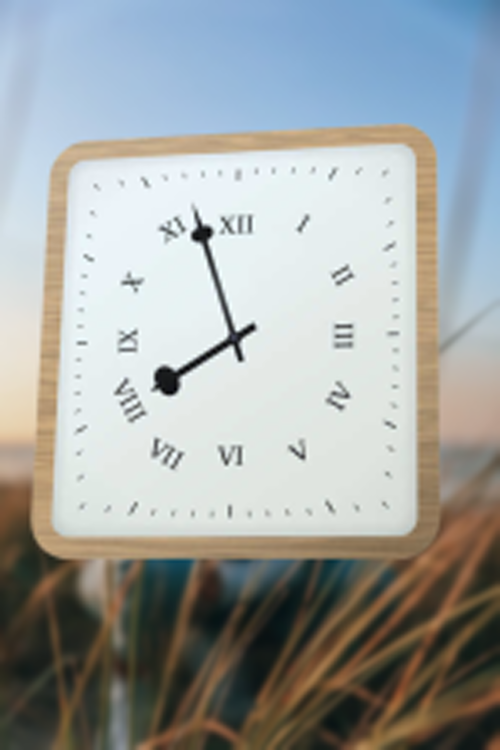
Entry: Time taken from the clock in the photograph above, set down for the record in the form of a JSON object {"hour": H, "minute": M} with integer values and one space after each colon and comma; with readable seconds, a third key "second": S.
{"hour": 7, "minute": 57}
